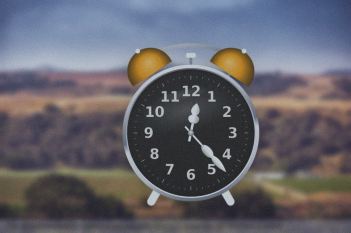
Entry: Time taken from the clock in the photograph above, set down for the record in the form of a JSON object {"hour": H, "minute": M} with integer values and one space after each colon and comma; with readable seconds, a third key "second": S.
{"hour": 12, "minute": 23}
